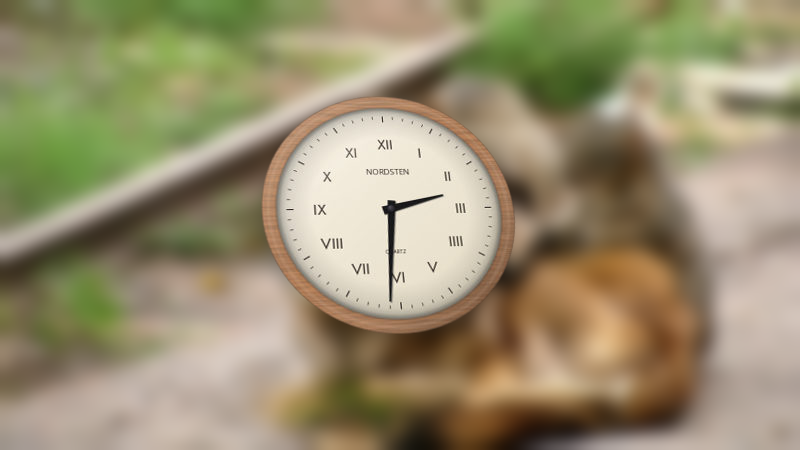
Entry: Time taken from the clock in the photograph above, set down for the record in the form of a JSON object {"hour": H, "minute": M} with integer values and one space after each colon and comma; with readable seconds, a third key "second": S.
{"hour": 2, "minute": 31}
